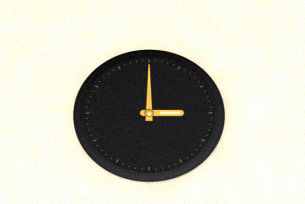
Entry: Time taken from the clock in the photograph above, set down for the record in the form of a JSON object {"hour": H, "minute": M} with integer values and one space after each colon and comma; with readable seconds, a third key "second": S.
{"hour": 3, "minute": 0}
